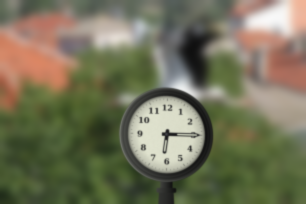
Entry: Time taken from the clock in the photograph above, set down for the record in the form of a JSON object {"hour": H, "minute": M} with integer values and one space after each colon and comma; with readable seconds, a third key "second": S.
{"hour": 6, "minute": 15}
